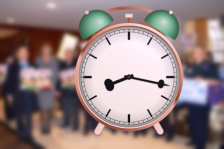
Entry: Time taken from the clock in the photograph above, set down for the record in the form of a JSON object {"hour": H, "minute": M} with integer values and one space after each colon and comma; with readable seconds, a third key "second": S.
{"hour": 8, "minute": 17}
